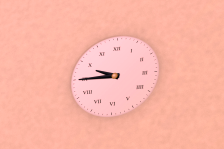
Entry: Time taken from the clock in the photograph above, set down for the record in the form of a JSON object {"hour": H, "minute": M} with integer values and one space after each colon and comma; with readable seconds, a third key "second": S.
{"hour": 9, "minute": 45}
